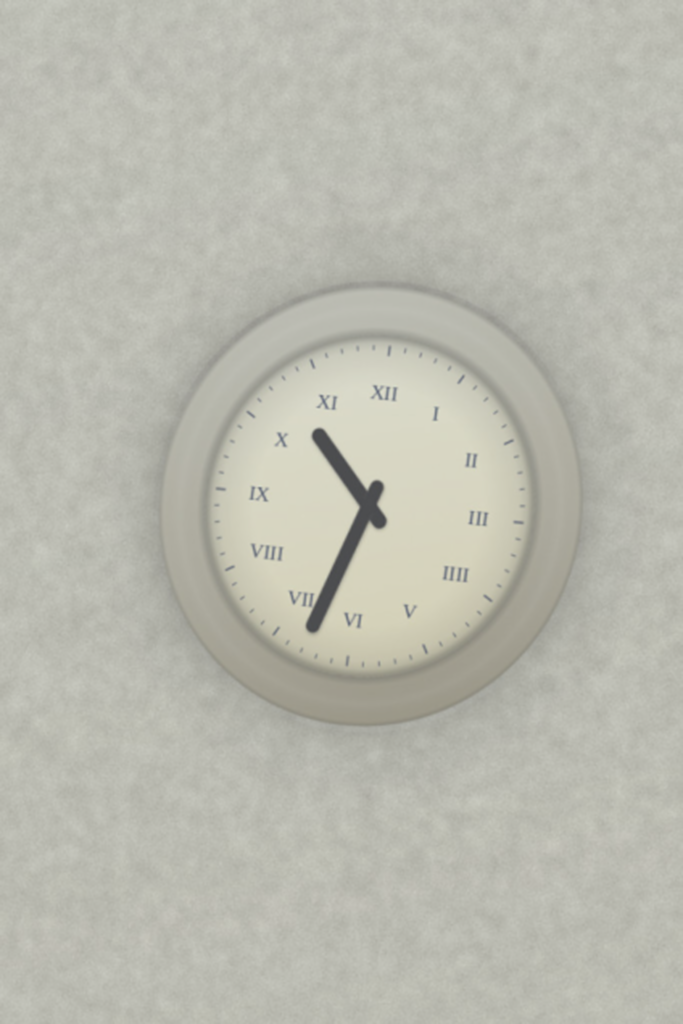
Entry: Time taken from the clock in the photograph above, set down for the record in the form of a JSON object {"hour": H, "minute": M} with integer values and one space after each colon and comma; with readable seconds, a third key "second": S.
{"hour": 10, "minute": 33}
